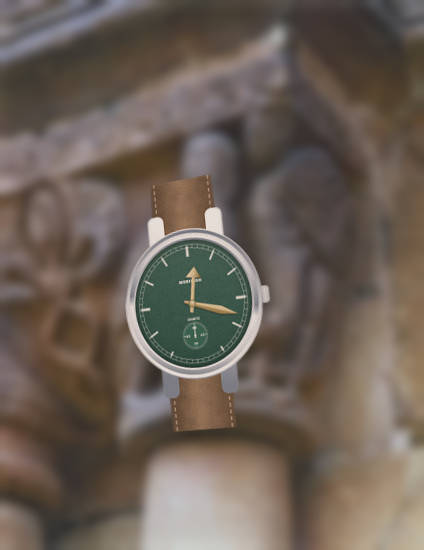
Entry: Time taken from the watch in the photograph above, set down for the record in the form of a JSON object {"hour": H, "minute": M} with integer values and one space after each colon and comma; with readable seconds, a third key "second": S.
{"hour": 12, "minute": 18}
